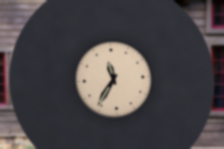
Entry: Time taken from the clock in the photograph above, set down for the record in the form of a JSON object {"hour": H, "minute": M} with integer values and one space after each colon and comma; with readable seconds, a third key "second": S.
{"hour": 11, "minute": 36}
